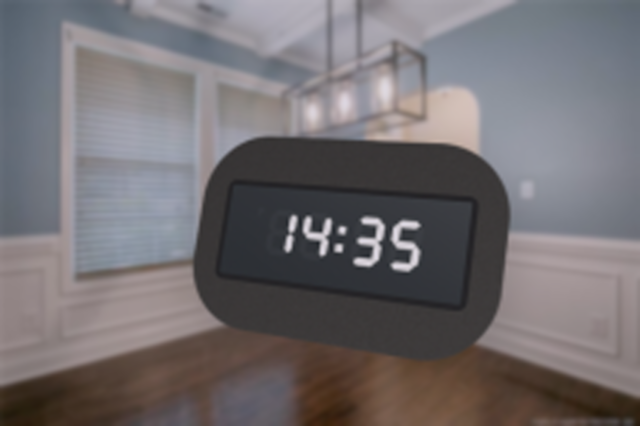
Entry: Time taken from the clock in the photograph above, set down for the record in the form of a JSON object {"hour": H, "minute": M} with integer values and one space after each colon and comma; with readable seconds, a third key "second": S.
{"hour": 14, "minute": 35}
